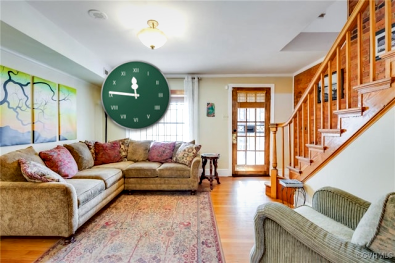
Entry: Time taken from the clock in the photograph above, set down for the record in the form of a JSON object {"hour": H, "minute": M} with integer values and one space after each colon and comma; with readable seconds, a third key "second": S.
{"hour": 11, "minute": 46}
